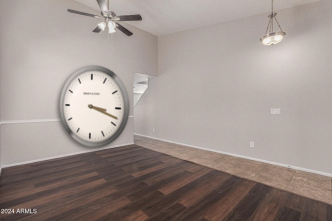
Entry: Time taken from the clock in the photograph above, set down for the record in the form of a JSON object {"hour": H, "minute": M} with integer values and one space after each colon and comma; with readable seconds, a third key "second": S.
{"hour": 3, "minute": 18}
